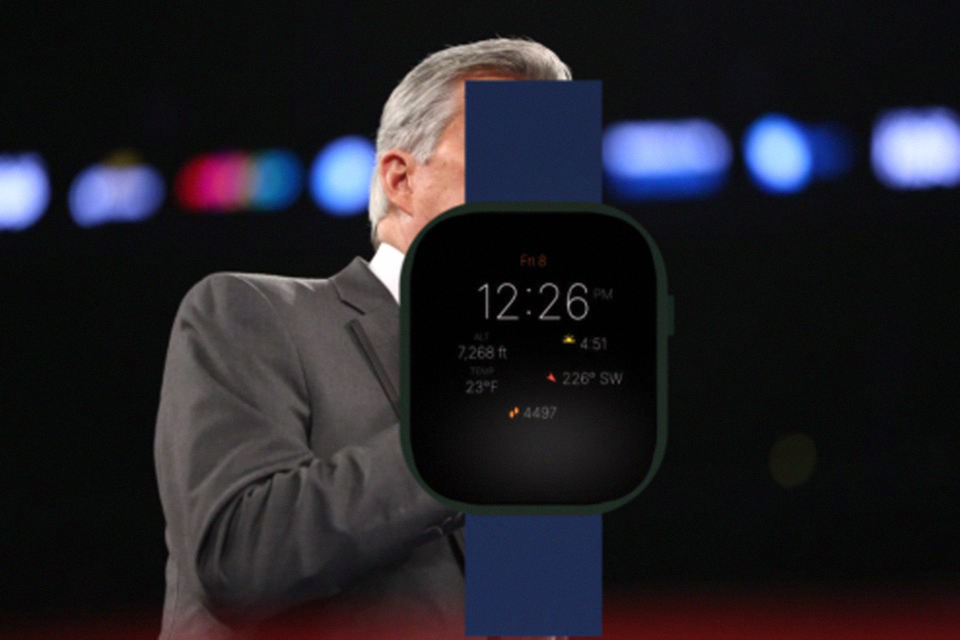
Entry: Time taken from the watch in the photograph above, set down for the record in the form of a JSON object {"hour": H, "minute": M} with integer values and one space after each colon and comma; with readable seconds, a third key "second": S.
{"hour": 12, "minute": 26}
